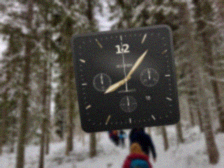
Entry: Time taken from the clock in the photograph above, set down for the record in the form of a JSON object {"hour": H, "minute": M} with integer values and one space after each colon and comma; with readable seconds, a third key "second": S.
{"hour": 8, "minute": 7}
